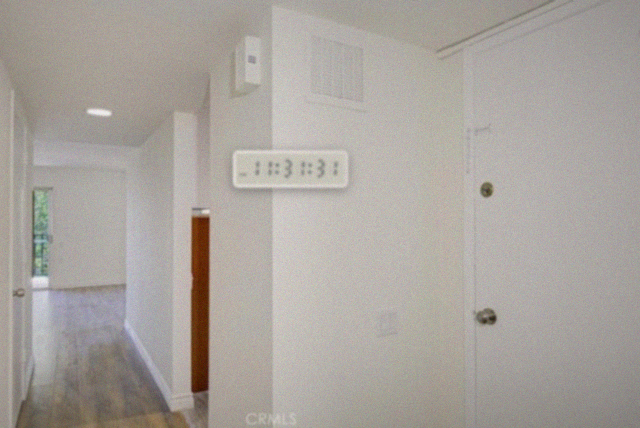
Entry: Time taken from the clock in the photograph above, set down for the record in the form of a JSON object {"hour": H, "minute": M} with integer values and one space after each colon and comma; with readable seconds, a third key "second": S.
{"hour": 11, "minute": 31, "second": 31}
